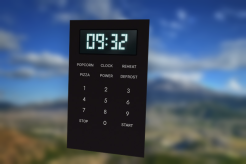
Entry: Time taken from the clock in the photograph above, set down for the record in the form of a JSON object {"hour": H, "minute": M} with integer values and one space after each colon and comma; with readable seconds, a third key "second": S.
{"hour": 9, "minute": 32}
